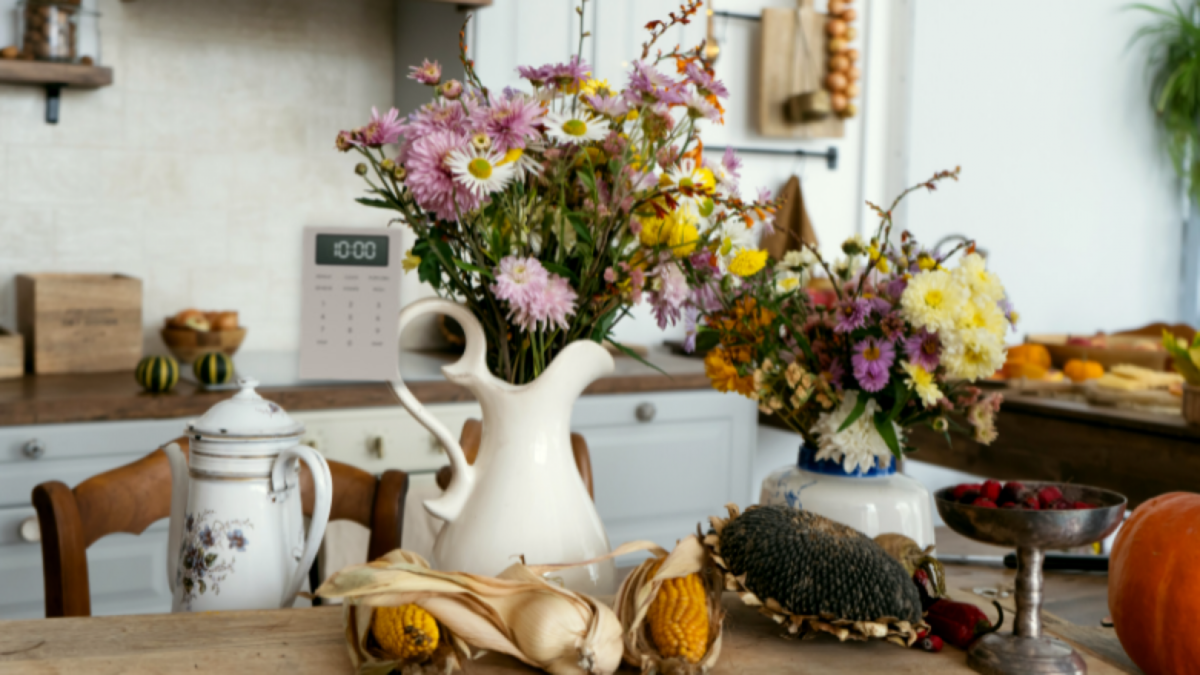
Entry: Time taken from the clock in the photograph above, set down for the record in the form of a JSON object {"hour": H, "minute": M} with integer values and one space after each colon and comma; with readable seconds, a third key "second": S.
{"hour": 10, "minute": 0}
